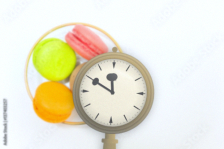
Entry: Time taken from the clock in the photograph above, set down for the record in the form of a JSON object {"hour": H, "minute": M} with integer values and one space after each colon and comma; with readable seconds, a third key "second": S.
{"hour": 11, "minute": 50}
